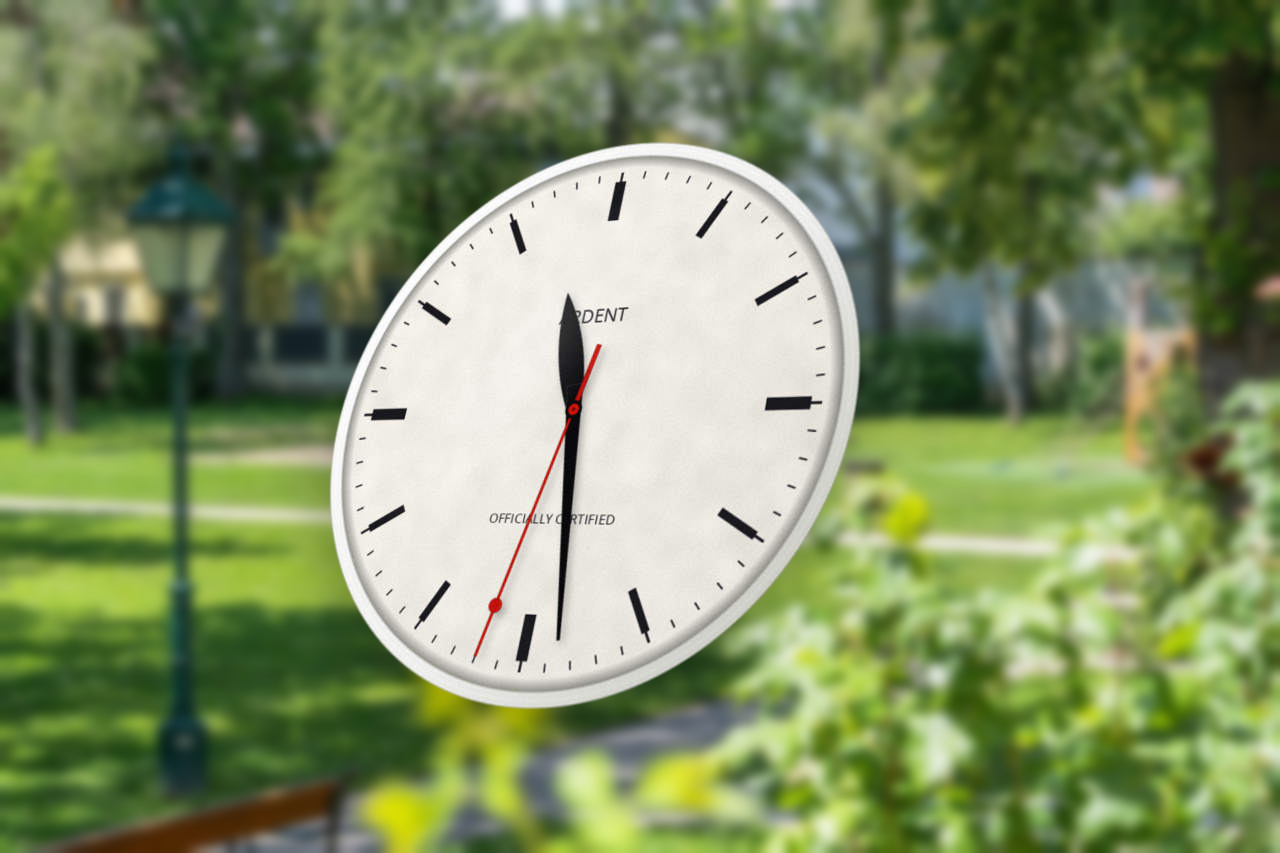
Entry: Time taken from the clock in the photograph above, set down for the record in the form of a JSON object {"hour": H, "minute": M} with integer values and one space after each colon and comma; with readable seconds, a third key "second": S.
{"hour": 11, "minute": 28, "second": 32}
